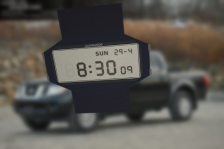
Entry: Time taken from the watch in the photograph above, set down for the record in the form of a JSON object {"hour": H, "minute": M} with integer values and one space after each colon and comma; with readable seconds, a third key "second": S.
{"hour": 8, "minute": 30, "second": 9}
